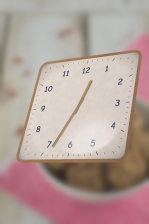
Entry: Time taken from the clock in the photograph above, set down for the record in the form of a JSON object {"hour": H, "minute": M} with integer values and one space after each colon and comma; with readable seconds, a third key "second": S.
{"hour": 12, "minute": 34}
